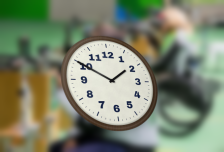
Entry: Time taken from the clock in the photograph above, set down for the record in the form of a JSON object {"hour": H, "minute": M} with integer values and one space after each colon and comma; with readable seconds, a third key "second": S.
{"hour": 1, "minute": 50}
